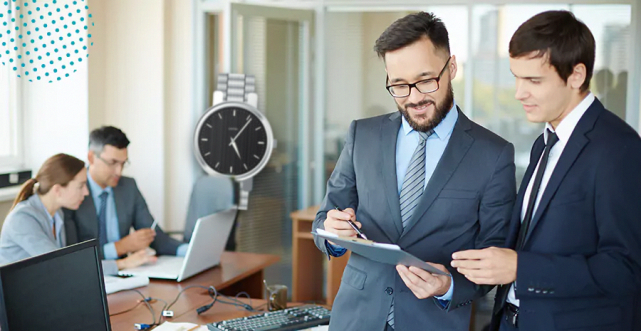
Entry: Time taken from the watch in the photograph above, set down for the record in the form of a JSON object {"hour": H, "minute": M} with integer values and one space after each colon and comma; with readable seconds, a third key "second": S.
{"hour": 5, "minute": 6}
